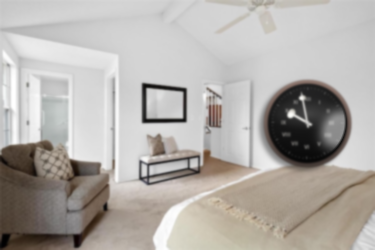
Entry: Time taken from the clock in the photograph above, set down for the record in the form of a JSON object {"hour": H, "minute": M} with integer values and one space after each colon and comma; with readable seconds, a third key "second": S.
{"hour": 9, "minute": 58}
